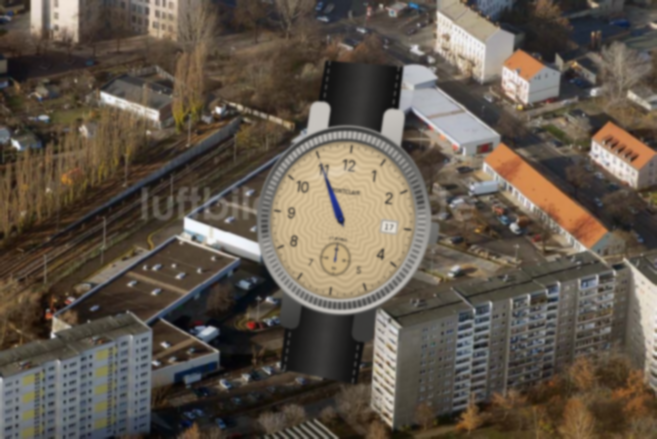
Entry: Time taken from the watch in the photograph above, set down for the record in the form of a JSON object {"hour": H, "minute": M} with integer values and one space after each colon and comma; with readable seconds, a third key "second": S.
{"hour": 10, "minute": 55}
